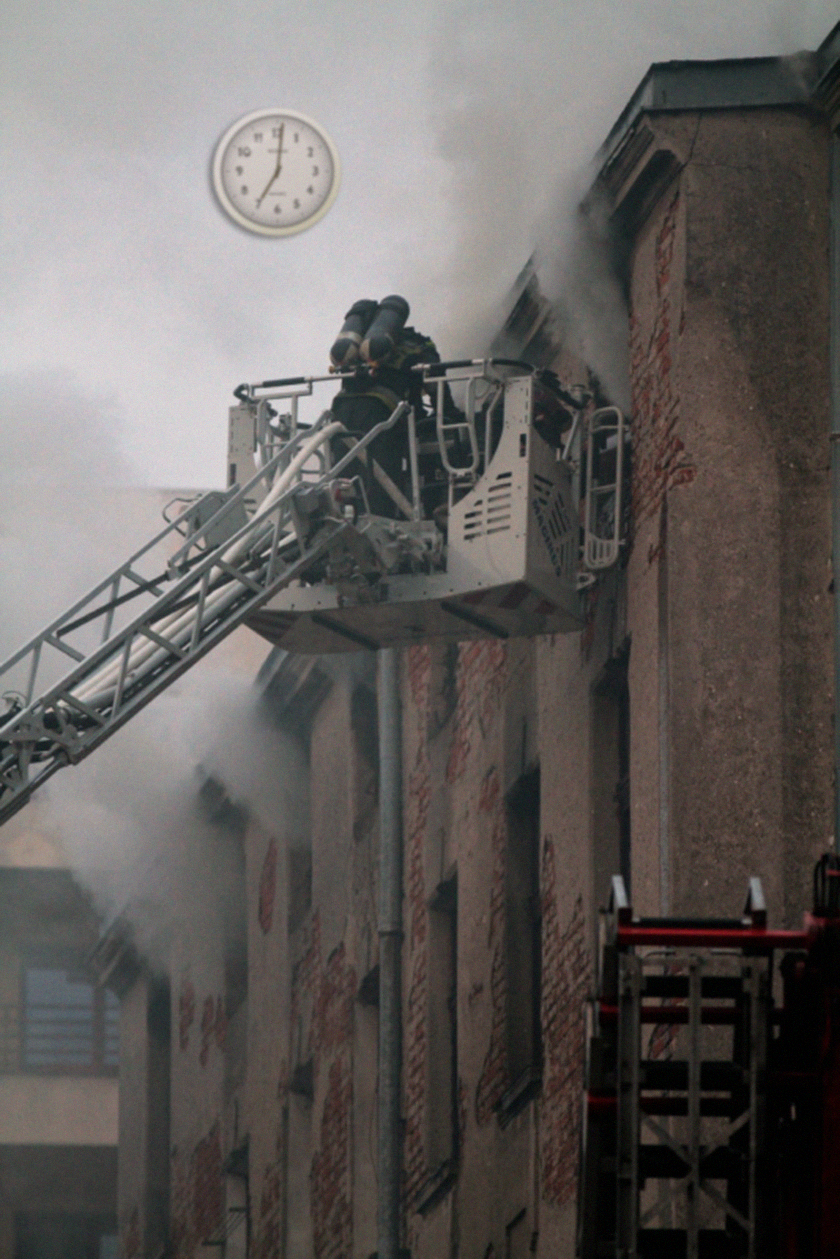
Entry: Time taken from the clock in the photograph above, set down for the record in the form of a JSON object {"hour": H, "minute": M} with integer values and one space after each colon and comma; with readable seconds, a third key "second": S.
{"hour": 7, "minute": 1}
